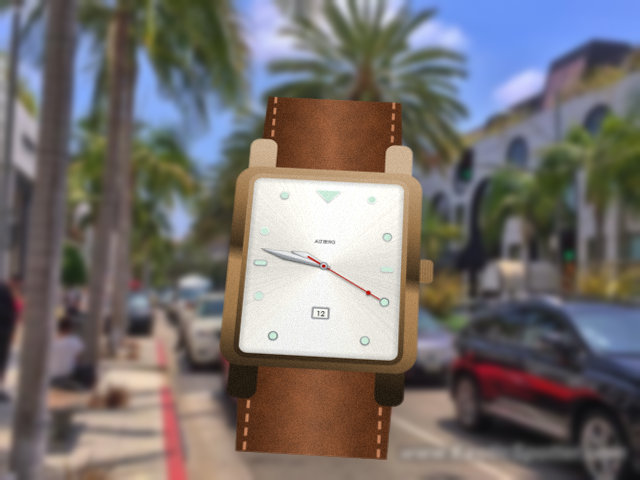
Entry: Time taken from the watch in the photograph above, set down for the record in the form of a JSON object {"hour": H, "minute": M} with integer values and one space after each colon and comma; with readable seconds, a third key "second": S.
{"hour": 9, "minute": 47, "second": 20}
